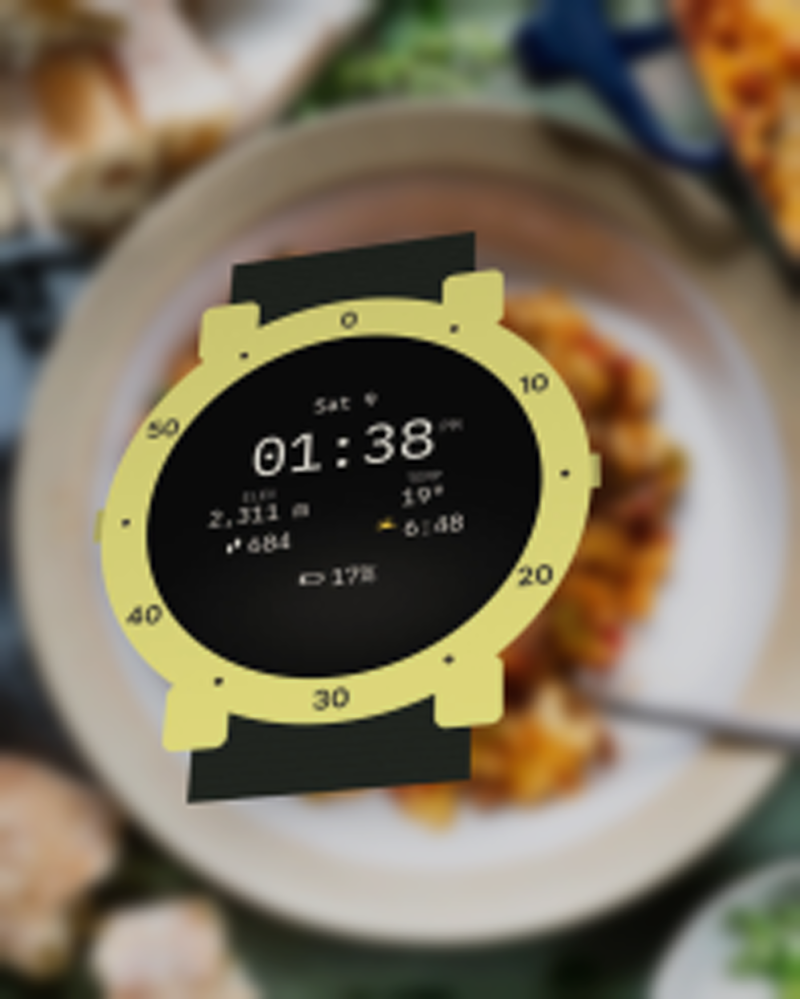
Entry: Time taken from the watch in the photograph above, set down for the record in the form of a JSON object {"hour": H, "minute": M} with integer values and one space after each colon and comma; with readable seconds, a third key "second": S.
{"hour": 1, "minute": 38}
